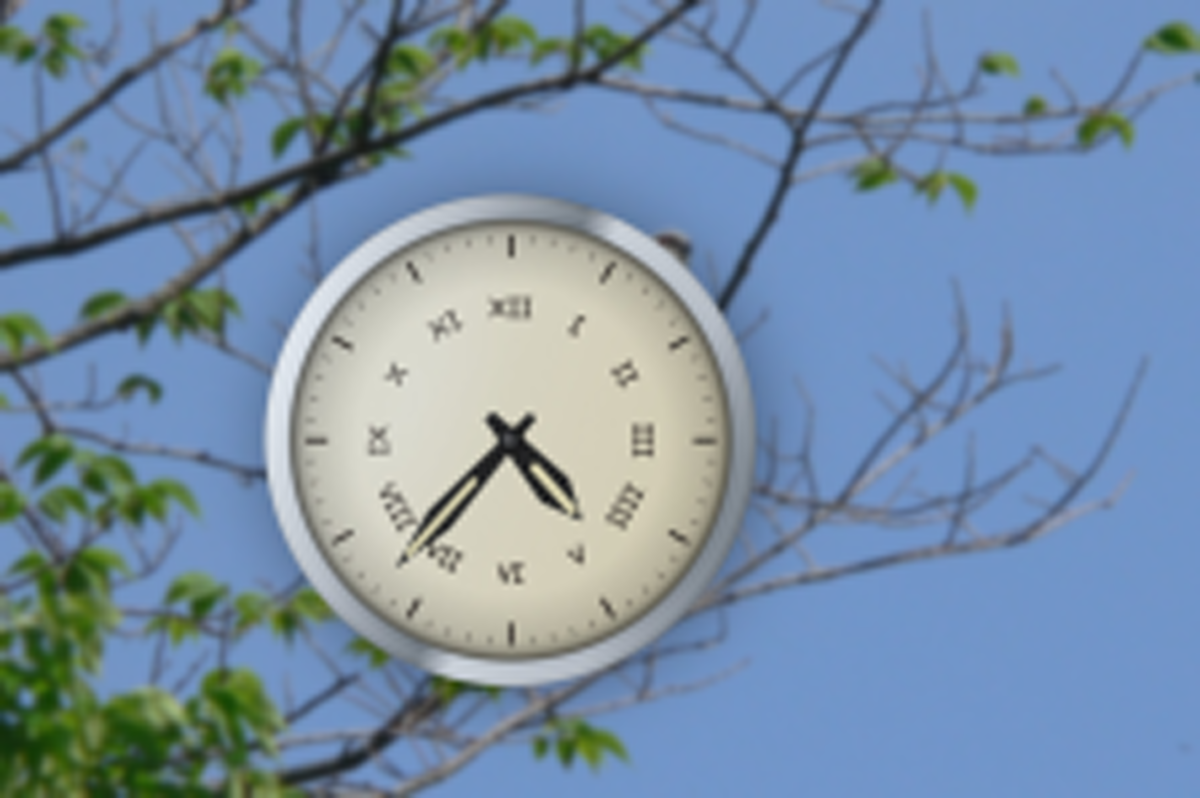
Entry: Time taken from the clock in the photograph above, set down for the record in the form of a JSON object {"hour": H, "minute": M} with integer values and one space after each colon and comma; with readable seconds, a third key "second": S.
{"hour": 4, "minute": 37}
